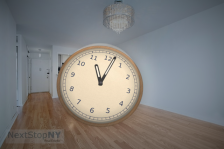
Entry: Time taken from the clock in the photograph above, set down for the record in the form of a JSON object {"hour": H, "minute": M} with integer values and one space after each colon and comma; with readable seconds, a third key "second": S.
{"hour": 11, "minute": 2}
